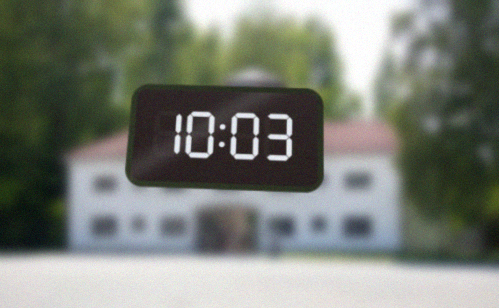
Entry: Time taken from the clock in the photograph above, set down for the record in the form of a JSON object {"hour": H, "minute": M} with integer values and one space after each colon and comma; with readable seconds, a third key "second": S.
{"hour": 10, "minute": 3}
